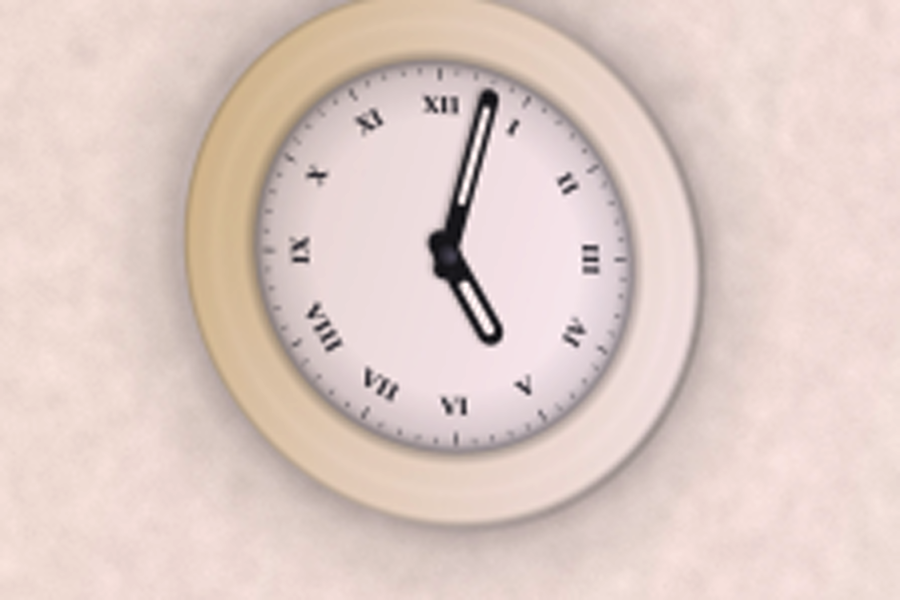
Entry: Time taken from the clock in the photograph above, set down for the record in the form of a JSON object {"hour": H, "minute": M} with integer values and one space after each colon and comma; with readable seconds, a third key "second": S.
{"hour": 5, "minute": 3}
